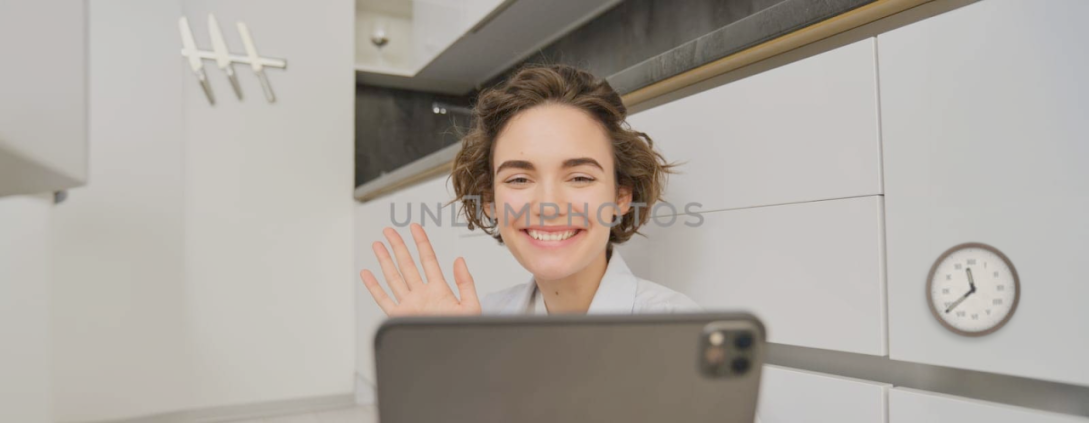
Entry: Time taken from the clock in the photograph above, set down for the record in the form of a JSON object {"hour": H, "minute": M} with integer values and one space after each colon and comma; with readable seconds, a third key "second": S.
{"hour": 11, "minute": 39}
